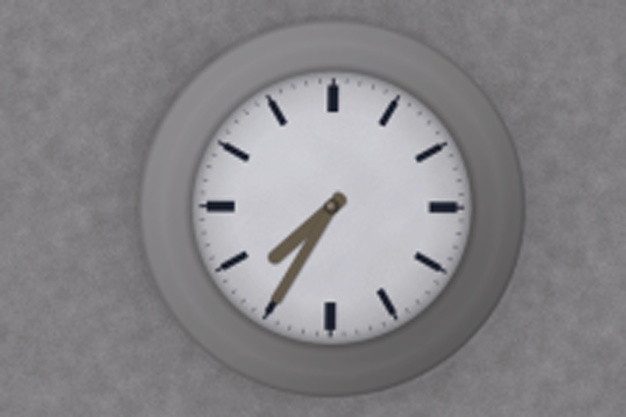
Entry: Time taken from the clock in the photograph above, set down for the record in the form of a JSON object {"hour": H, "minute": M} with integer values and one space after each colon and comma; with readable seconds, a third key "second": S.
{"hour": 7, "minute": 35}
